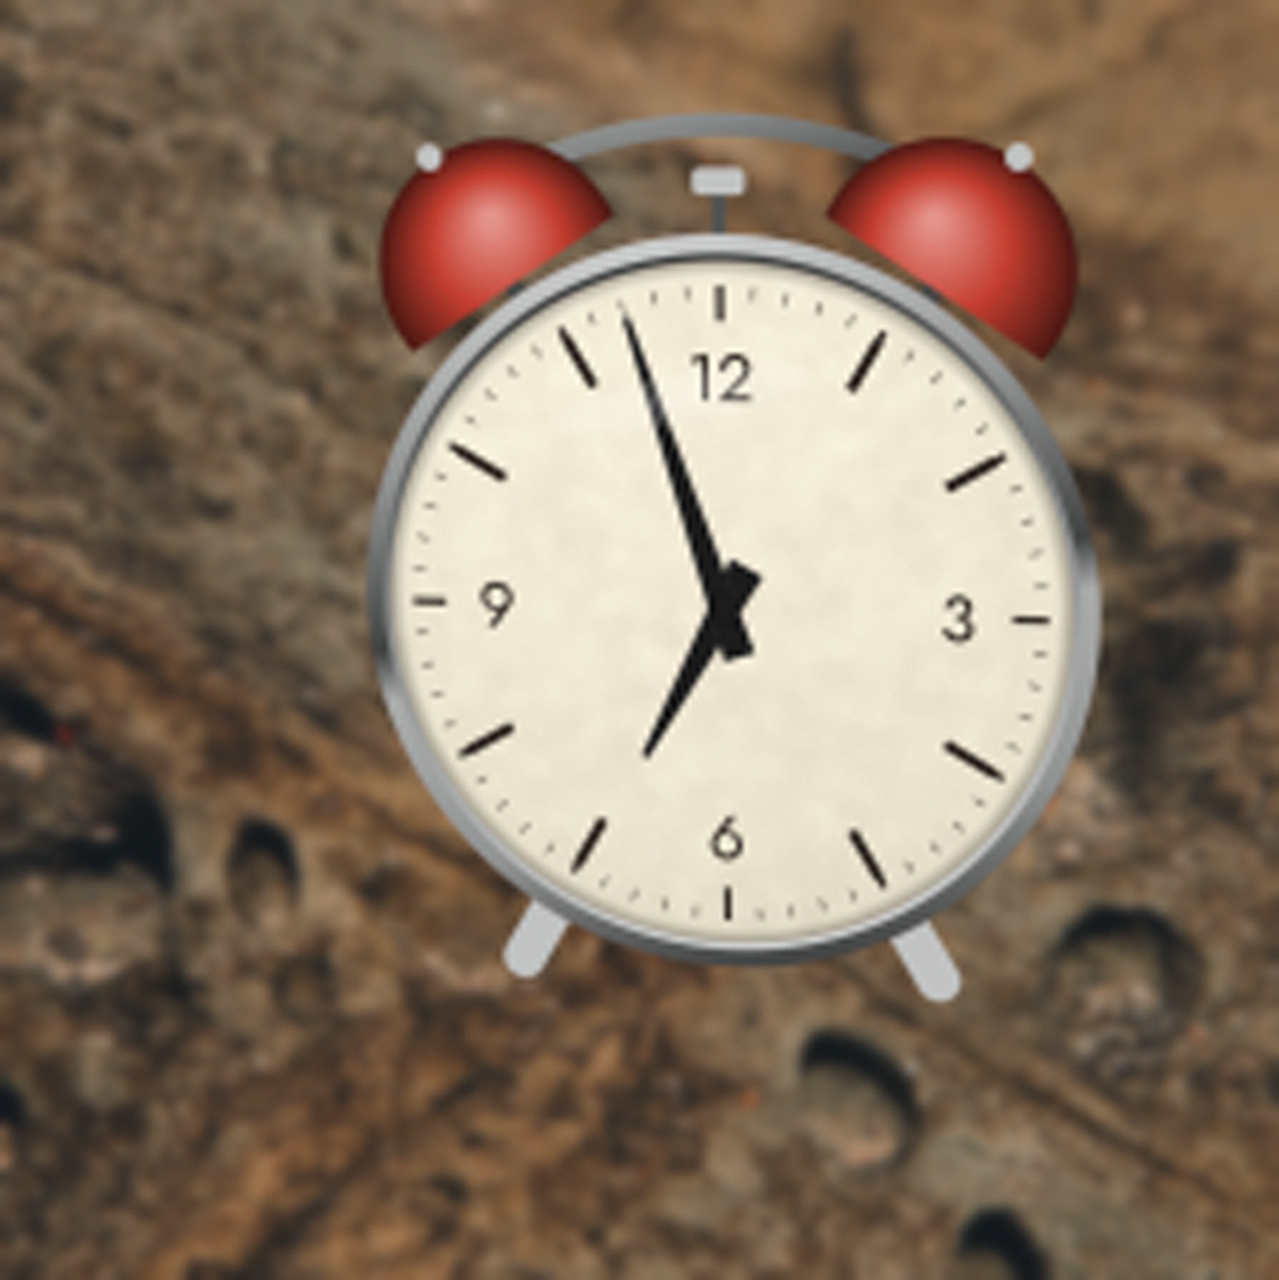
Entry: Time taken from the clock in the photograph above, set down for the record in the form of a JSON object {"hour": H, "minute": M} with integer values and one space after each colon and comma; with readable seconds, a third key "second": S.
{"hour": 6, "minute": 57}
